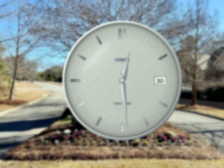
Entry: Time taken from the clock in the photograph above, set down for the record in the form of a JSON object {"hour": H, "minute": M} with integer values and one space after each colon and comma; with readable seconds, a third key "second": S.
{"hour": 12, "minute": 29}
